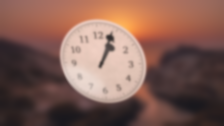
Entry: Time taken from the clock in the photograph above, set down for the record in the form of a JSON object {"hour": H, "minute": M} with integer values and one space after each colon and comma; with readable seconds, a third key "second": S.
{"hour": 1, "minute": 4}
